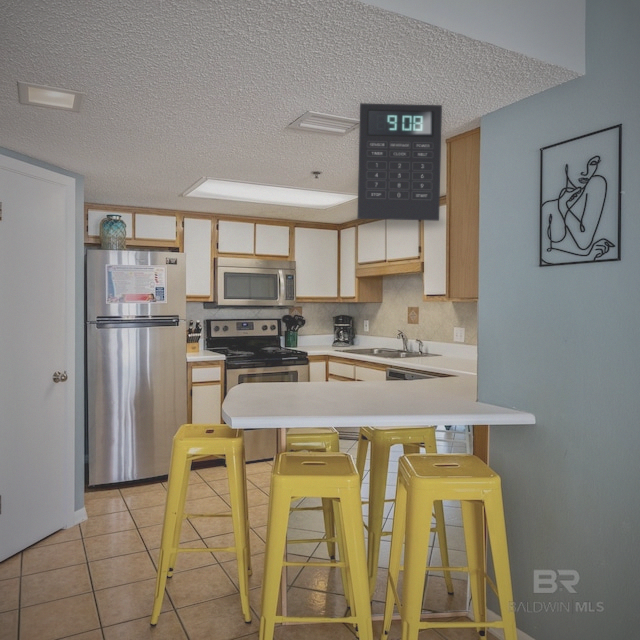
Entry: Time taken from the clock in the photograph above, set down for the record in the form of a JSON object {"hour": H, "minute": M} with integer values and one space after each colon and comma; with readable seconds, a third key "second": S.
{"hour": 9, "minute": 8}
